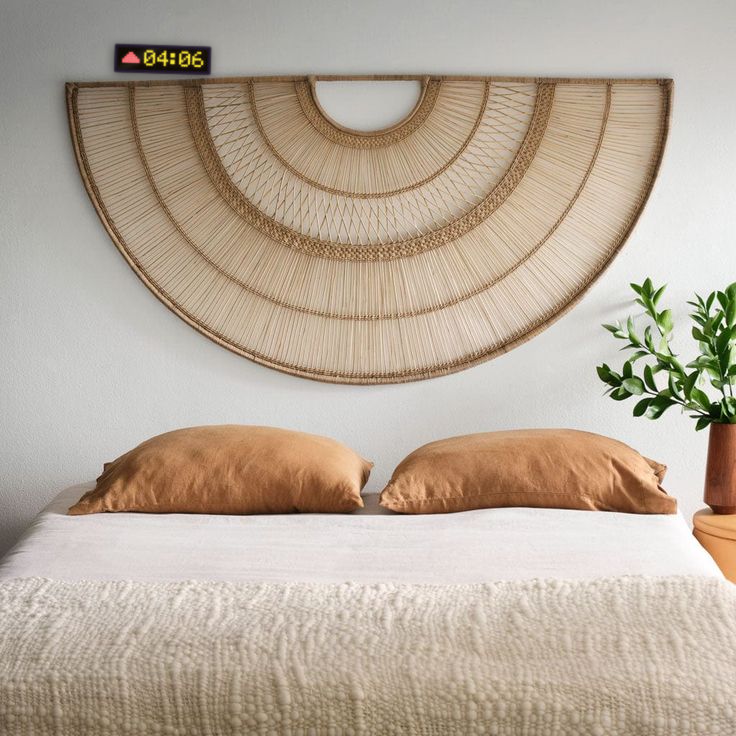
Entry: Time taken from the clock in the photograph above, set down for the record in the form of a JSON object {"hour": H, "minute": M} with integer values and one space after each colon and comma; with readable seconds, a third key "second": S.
{"hour": 4, "minute": 6}
